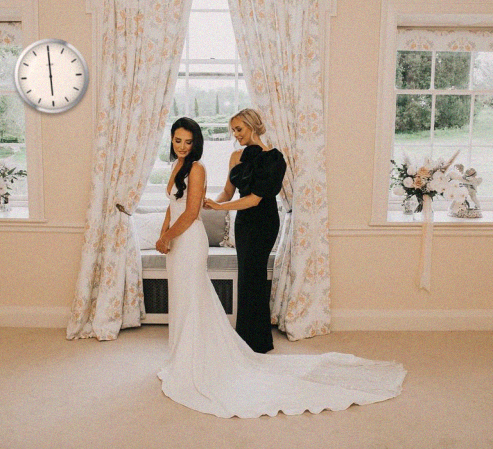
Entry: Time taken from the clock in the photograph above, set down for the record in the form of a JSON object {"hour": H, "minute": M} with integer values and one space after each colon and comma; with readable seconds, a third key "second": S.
{"hour": 6, "minute": 0}
